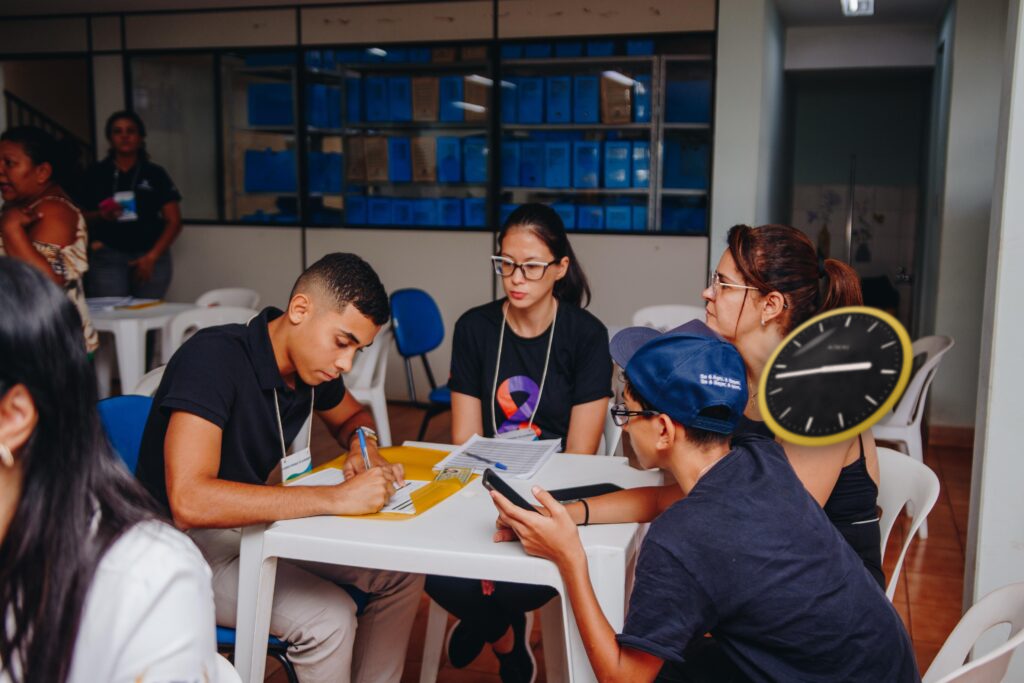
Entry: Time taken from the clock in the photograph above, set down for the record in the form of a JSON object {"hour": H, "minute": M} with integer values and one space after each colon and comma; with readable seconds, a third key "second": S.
{"hour": 2, "minute": 43}
